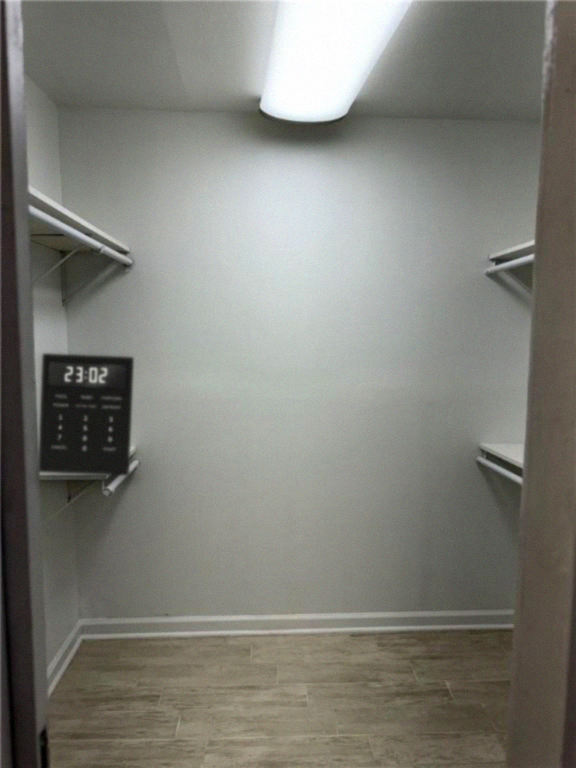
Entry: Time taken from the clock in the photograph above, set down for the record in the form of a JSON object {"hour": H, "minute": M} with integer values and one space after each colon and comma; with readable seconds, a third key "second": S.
{"hour": 23, "minute": 2}
